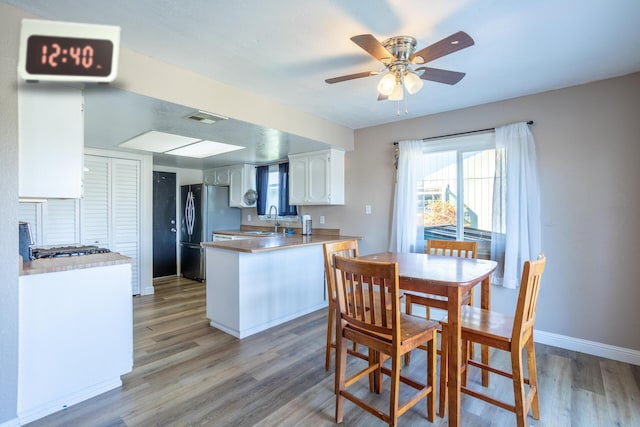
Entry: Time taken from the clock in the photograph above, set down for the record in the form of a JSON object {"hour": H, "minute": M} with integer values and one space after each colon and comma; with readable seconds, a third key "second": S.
{"hour": 12, "minute": 40}
